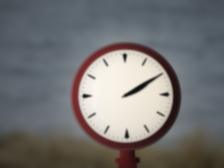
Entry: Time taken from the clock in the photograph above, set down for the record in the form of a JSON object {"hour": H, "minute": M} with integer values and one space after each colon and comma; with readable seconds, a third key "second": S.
{"hour": 2, "minute": 10}
